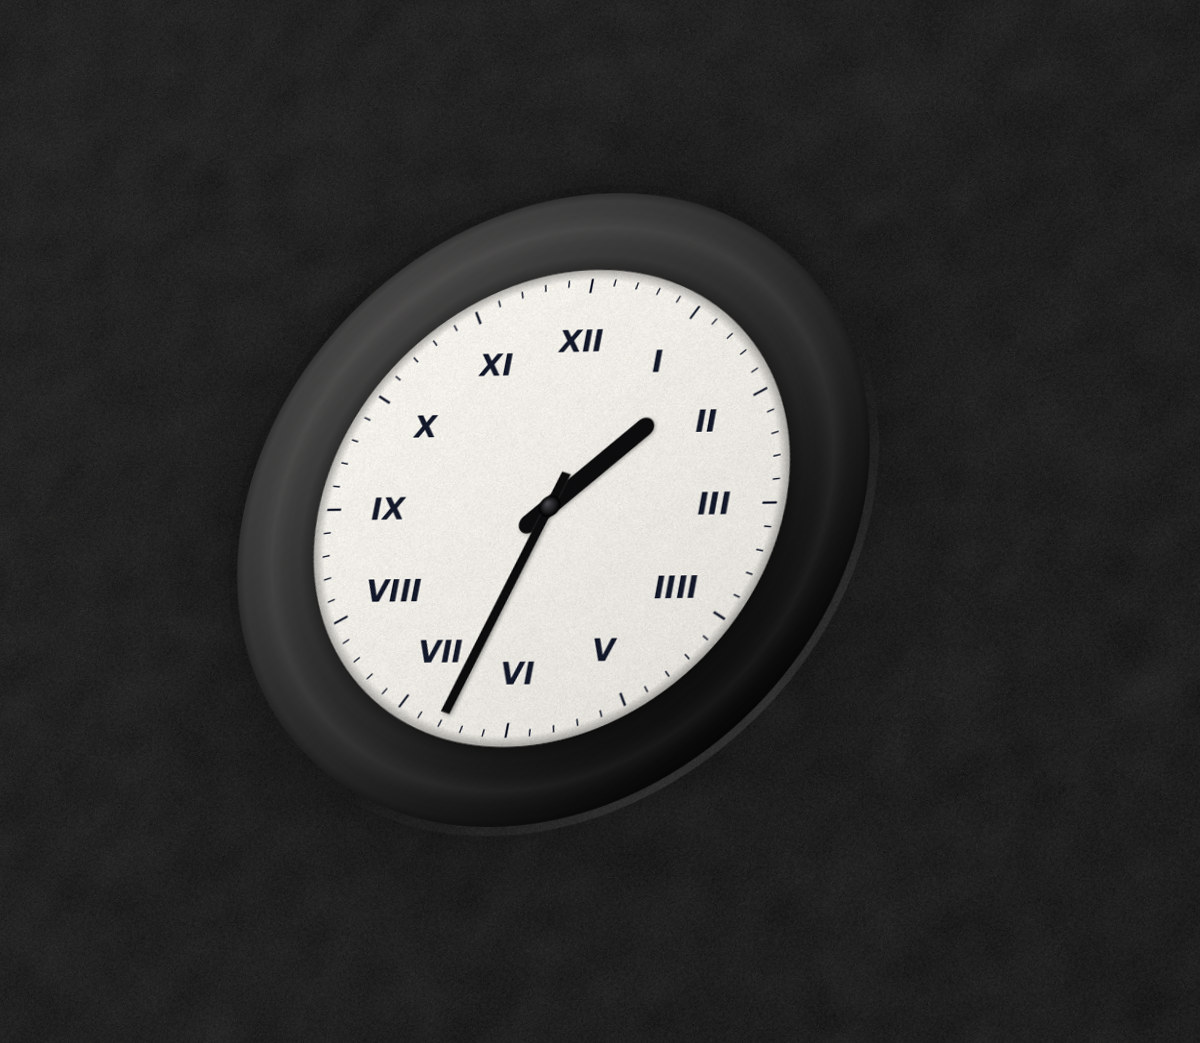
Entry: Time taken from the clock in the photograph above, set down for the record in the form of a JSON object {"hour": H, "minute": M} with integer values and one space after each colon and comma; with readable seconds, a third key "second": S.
{"hour": 1, "minute": 33}
